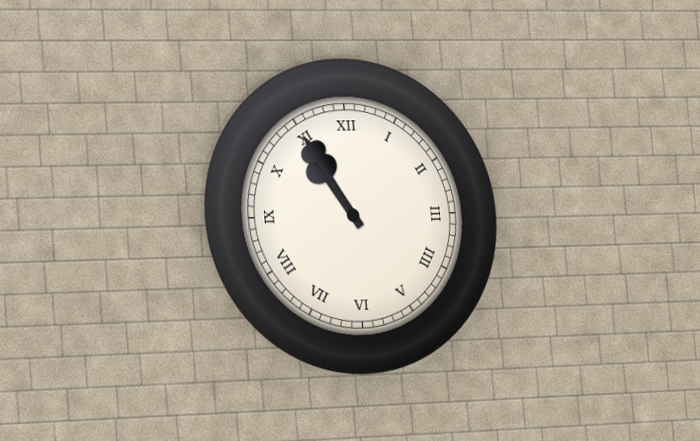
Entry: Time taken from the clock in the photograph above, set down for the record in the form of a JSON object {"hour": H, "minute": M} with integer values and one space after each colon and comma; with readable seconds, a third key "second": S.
{"hour": 10, "minute": 55}
